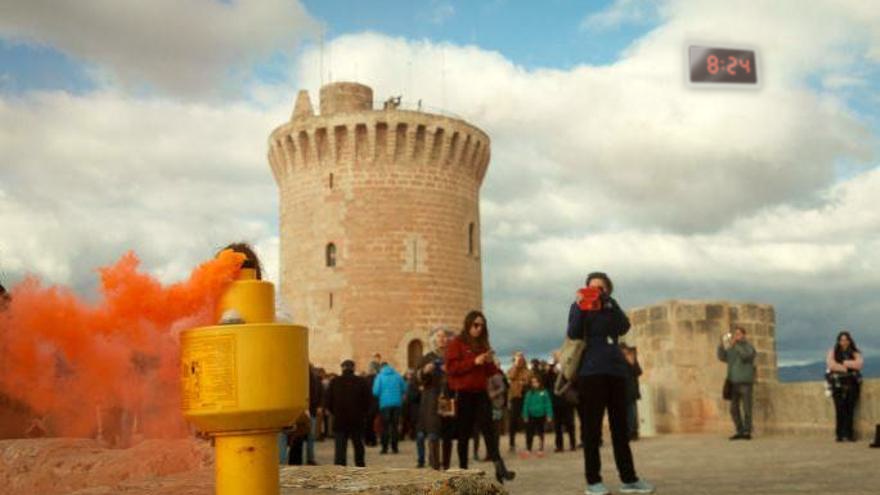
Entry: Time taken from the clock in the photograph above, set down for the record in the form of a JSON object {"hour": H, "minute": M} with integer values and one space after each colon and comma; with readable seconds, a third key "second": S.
{"hour": 8, "minute": 24}
